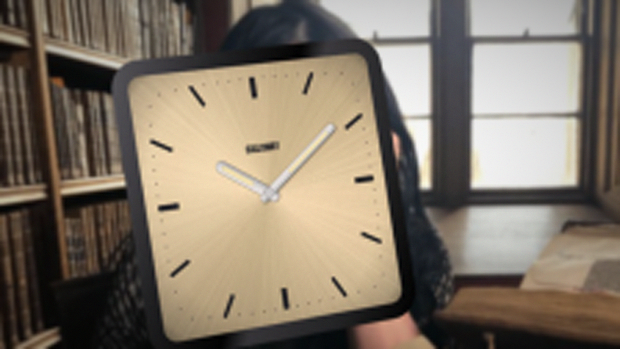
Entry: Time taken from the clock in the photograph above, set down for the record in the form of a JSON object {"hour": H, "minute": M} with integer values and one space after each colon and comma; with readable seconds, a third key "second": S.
{"hour": 10, "minute": 9}
